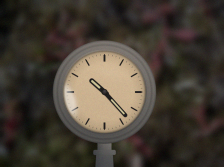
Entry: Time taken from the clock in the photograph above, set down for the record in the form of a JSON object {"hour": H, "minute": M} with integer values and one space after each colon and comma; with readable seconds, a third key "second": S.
{"hour": 10, "minute": 23}
